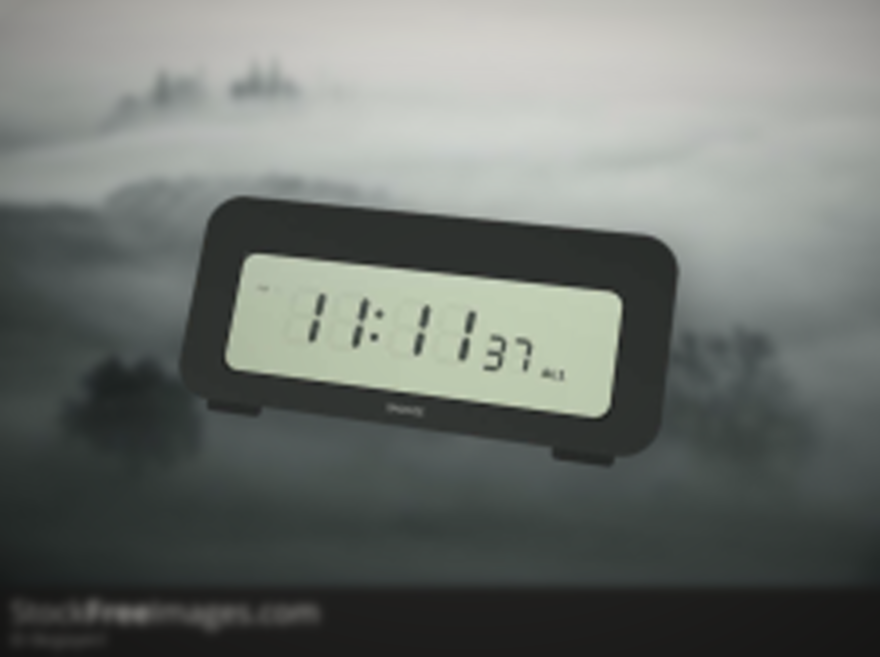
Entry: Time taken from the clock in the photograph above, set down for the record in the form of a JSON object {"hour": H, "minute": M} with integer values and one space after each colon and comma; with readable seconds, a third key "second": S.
{"hour": 11, "minute": 11, "second": 37}
